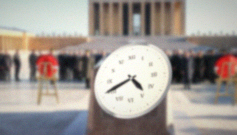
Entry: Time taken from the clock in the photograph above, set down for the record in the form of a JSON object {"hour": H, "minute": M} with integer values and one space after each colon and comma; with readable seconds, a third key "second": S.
{"hour": 4, "minute": 41}
